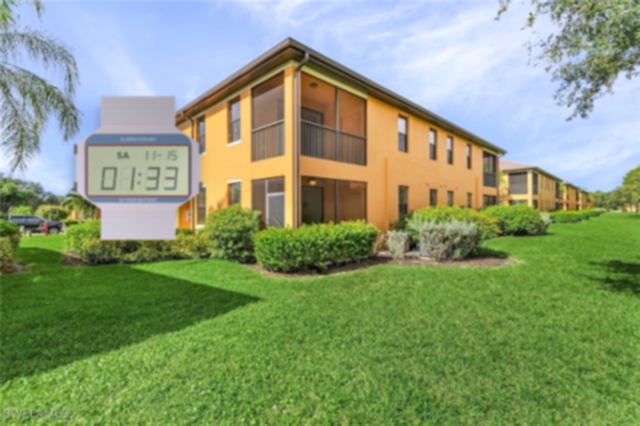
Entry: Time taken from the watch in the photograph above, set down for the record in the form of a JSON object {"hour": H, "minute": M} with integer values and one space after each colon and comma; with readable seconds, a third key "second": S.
{"hour": 1, "minute": 33}
